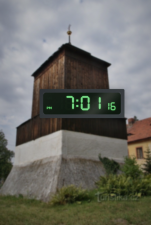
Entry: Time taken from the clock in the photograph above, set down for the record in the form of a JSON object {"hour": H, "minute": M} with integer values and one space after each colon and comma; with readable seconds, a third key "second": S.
{"hour": 7, "minute": 1, "second": 16}
